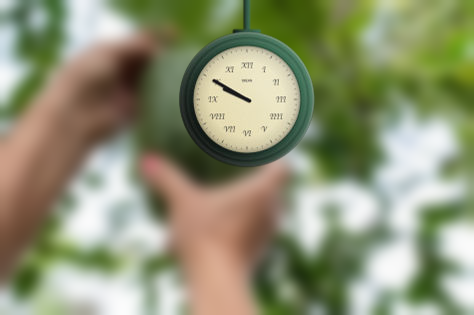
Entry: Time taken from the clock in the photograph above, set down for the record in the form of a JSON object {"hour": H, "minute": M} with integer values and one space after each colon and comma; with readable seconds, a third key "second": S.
{"hour": 9, "minute": 50}
